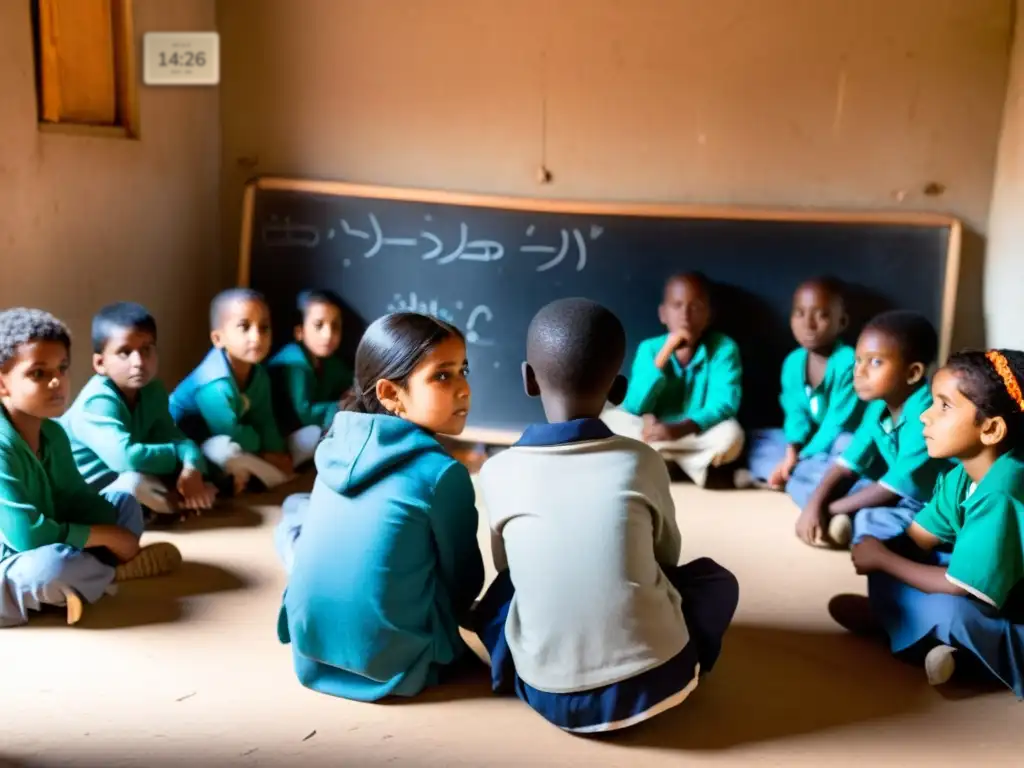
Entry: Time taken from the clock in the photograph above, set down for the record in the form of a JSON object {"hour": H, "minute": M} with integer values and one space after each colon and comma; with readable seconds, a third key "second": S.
{"hour": 14, "minute": 26}
